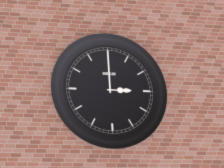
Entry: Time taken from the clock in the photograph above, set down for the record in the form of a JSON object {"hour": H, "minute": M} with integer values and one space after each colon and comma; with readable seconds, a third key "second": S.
{"hour": 3, "minute": 0}
